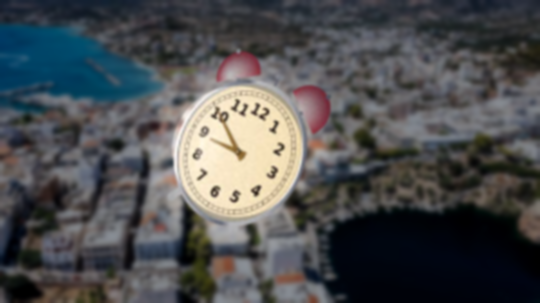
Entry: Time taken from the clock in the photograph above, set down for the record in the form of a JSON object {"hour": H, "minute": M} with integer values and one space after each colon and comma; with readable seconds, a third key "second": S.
{"hour": 8, "minute": 50}
